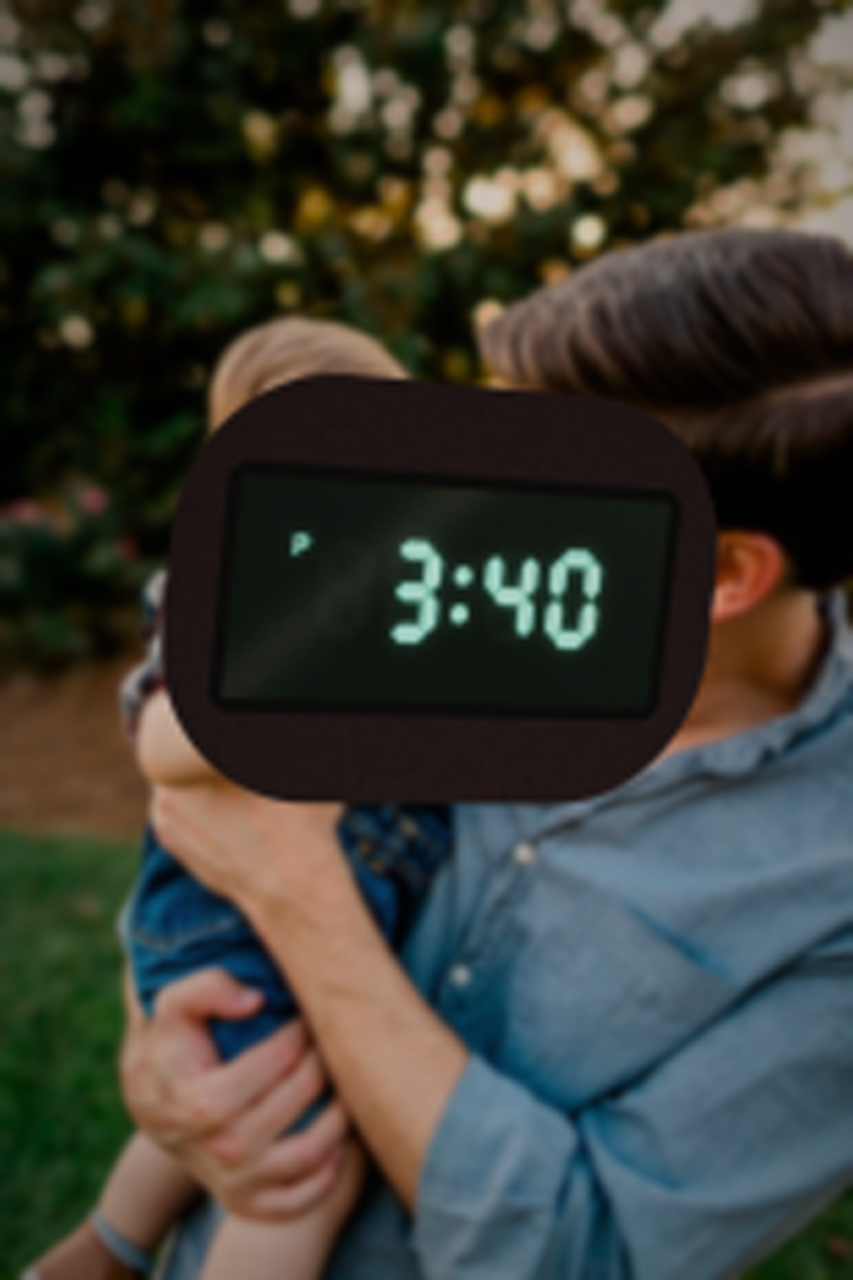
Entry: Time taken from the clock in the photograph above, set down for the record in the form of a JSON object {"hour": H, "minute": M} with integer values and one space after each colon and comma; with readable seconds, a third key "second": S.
{"hour": 3, "minute": 40}
